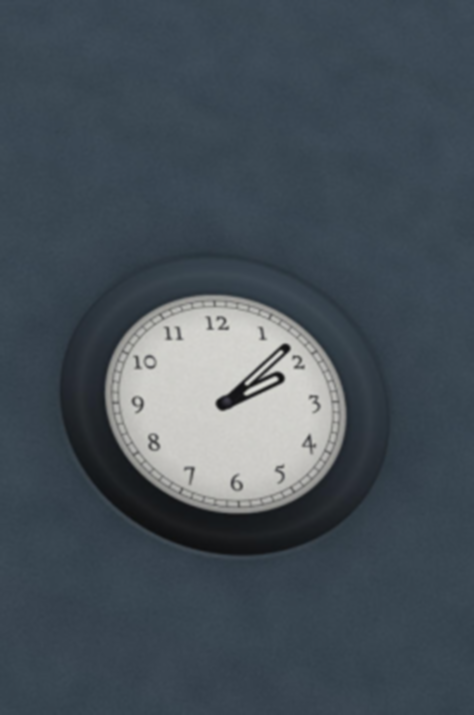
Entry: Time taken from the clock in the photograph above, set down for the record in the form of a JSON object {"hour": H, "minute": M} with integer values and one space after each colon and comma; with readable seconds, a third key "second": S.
{"hour": 2, "minute": 8}
